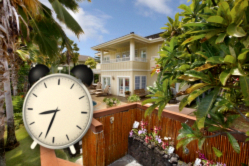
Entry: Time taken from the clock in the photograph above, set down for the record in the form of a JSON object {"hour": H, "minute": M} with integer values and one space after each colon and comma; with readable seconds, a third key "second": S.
{"hour": 8, "minute": 33}
